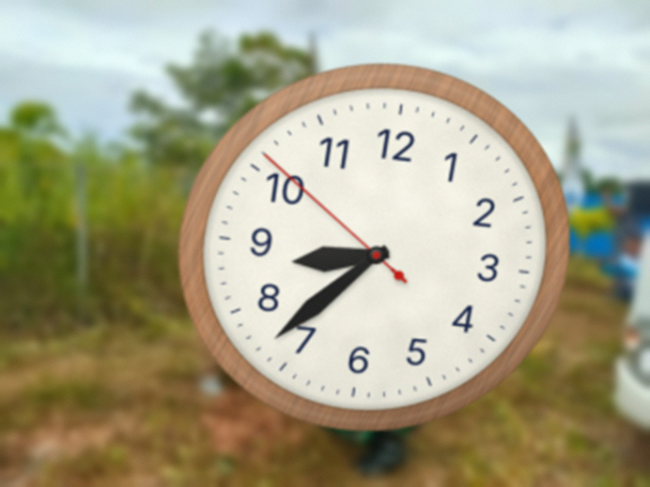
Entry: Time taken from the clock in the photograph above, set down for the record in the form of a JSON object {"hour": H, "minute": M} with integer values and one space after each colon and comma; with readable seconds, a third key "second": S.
{"hour": 8, "minute": 36, "second": 51}
